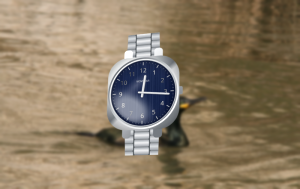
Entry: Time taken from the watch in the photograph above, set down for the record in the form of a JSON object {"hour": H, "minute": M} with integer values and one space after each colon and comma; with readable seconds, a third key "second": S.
{"hour": 12, "minute": 16}
